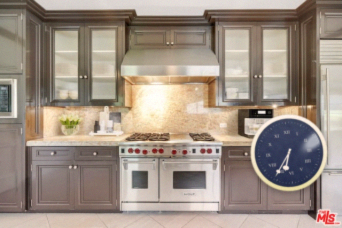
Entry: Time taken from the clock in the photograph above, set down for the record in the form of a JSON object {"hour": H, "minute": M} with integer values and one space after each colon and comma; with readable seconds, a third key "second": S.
{"hour": 6, "minute": 36}
